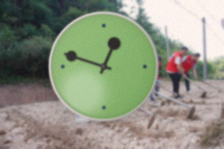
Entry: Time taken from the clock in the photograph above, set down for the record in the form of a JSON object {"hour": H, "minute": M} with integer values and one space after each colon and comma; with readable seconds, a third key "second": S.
{"hour": 12, "minute": 48}
